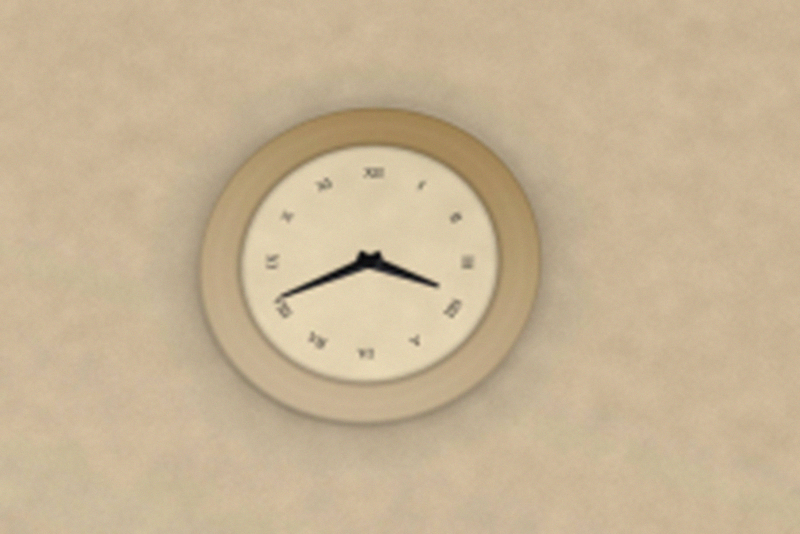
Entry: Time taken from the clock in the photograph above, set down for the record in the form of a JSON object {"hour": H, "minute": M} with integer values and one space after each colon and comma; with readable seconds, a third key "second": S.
{"hour": 3, "minute": 41}
